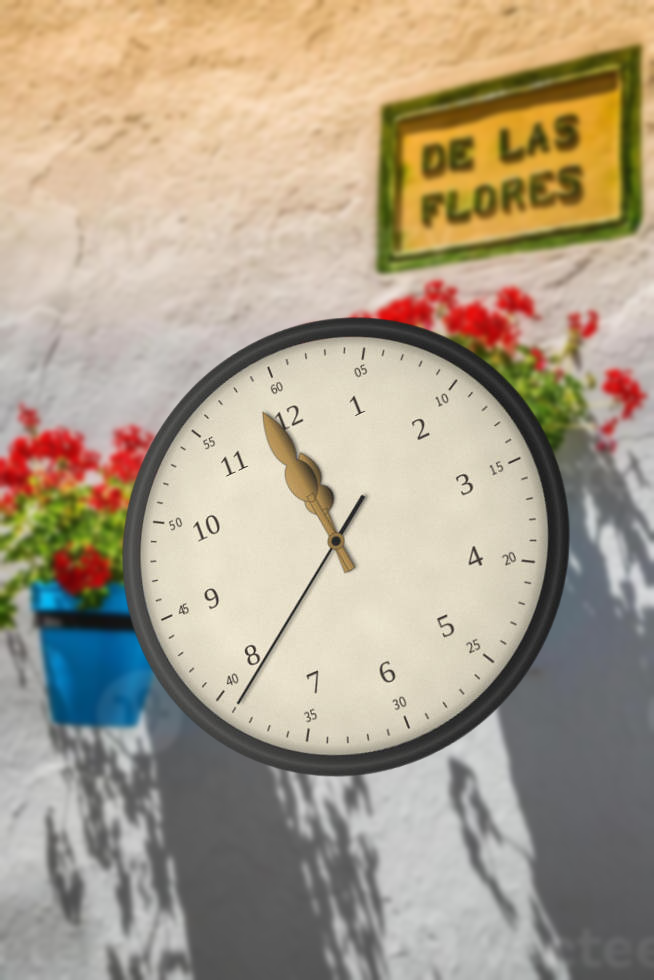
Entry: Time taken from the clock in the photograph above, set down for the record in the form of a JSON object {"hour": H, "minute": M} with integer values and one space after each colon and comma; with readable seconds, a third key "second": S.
{"hour": 11, "minute": 58, "second": 39}
